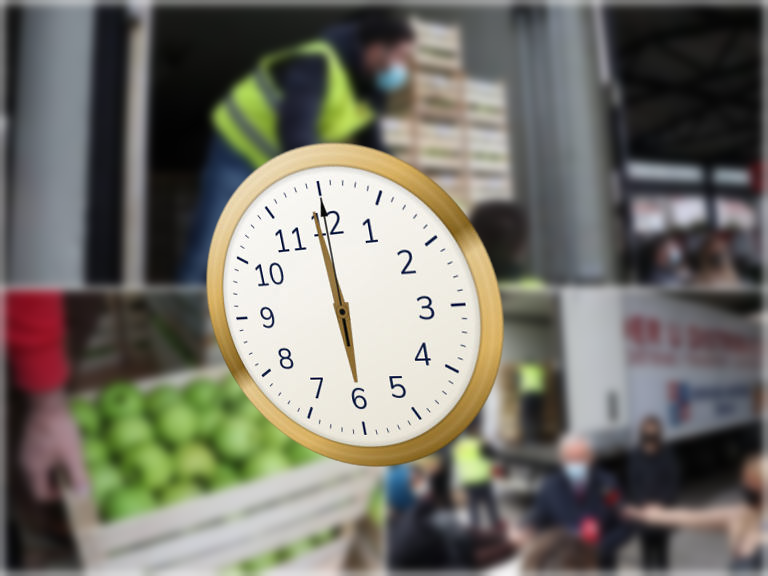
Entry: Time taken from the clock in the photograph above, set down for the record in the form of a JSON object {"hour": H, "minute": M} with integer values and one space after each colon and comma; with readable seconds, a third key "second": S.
{"hour": 5, "minute": 59, "second": 0}
